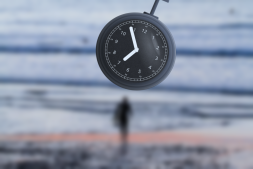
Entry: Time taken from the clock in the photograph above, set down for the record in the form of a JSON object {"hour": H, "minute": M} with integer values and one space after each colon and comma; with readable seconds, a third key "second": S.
{"hour": 6, "minute": 54}
